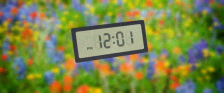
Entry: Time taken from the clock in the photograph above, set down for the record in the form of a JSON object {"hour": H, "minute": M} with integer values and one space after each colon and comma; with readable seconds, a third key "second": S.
{"hour": 12, "minute": 1}
